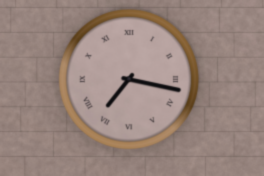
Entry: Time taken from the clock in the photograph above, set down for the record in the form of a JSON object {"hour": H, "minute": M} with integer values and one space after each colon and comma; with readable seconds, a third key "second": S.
{"hour": 7, "minute": 17}
